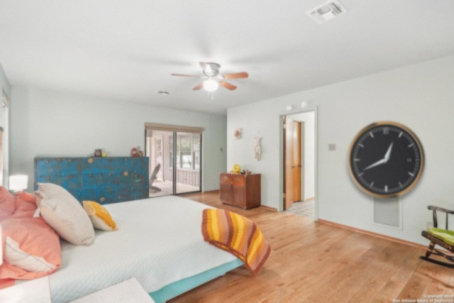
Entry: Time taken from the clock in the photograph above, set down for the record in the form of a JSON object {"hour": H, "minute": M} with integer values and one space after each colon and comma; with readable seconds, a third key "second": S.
{"hour": 12, "minute": 41}
